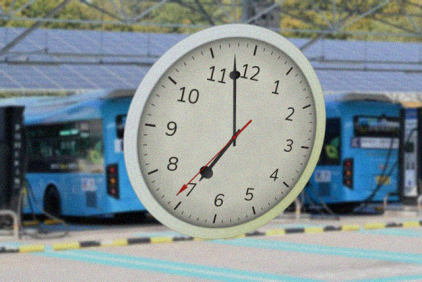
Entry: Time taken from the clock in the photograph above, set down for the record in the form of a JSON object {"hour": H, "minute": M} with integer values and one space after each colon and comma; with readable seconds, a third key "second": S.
{"hour": 6, "minute": 57, "second": 36}
